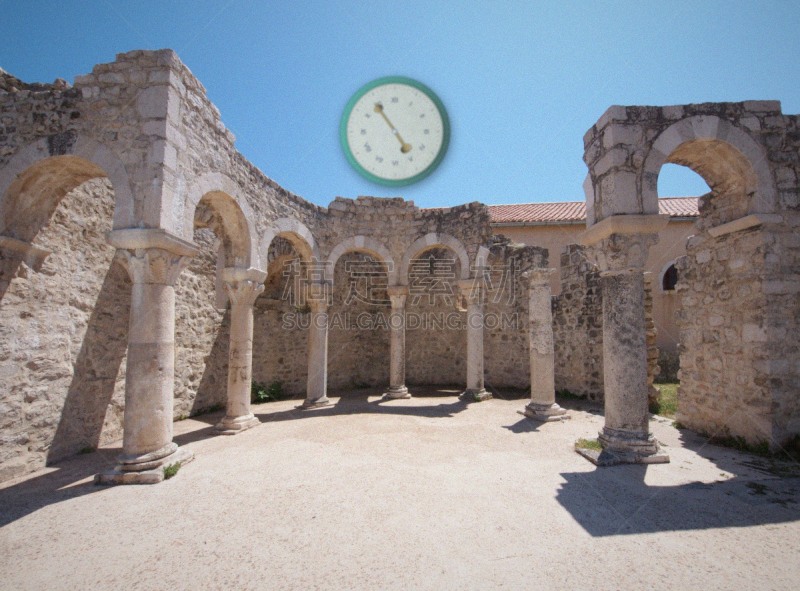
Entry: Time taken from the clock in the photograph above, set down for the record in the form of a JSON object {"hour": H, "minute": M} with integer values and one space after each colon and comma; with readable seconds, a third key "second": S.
{"hour": 4, "minute": 54}
